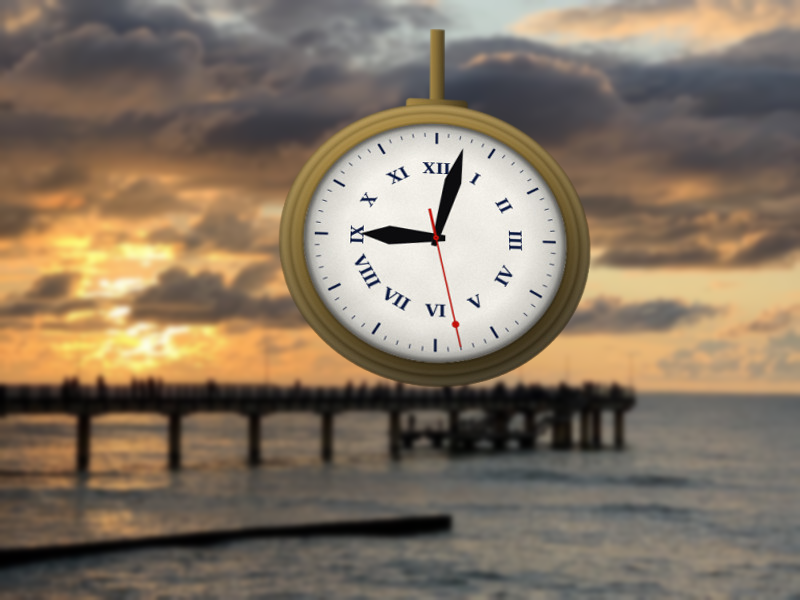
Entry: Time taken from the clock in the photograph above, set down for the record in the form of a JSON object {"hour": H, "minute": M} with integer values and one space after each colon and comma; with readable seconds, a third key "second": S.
{"hour": 9, "minute": 2, "second": 28}
